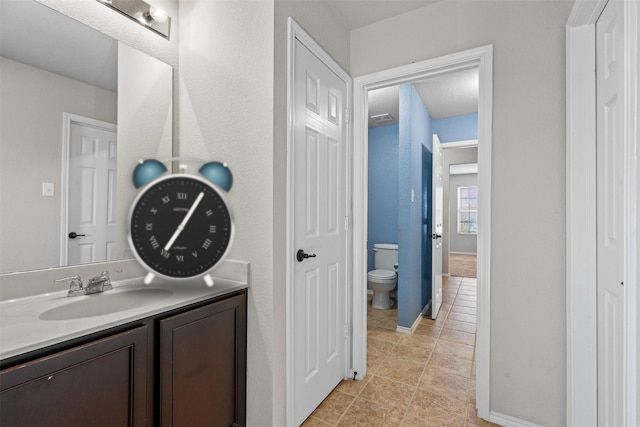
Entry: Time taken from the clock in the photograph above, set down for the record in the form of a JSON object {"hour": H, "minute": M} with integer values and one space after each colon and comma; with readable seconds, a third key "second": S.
{"hour": 7, "minute": 5}
